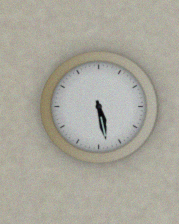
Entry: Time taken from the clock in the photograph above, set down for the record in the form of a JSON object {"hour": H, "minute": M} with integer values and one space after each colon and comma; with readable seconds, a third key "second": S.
{"hour": 5, "minute": 28}
